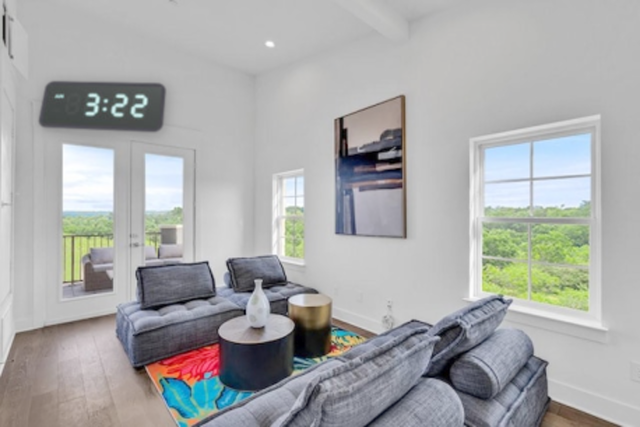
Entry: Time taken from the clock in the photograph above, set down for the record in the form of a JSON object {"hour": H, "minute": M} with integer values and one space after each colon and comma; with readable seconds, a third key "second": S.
{"hour": 3, "minute": 22}
